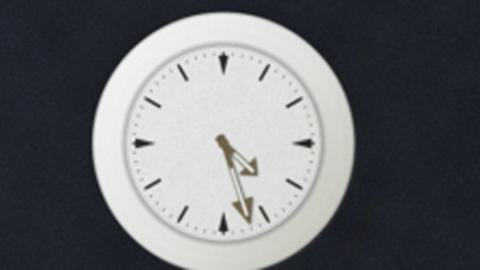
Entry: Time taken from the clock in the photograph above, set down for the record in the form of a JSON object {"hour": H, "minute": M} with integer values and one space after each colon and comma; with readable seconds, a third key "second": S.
{"hour": 4, "minute": 27}
